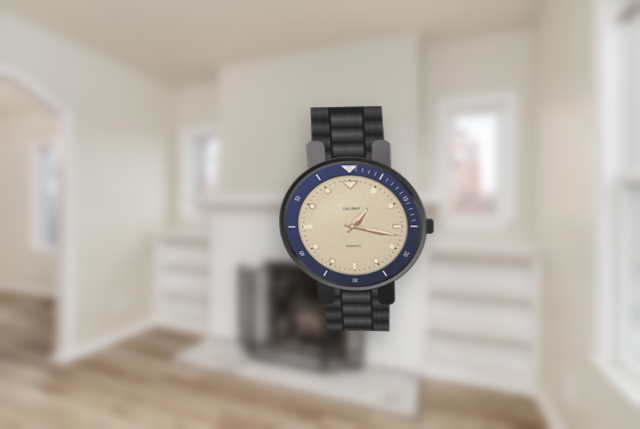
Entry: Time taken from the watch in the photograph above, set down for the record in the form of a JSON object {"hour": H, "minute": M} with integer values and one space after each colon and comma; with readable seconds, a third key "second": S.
{"hour": 1, "minute": 17}
